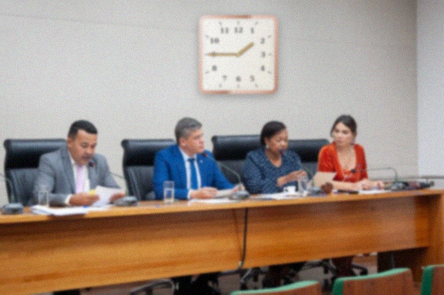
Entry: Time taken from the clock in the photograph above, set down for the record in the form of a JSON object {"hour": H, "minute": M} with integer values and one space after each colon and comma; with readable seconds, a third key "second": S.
{"hour": 1, "minute": 45}
